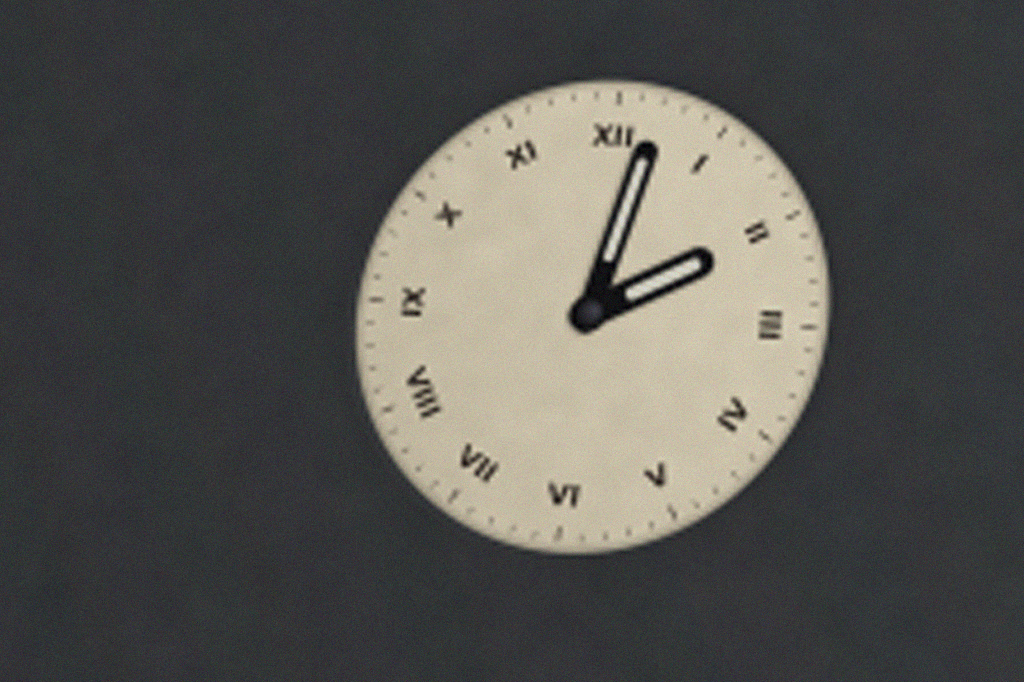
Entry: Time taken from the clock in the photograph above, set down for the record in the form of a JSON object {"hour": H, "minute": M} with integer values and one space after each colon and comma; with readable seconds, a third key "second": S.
{"hour": 2, "minute": 2}
